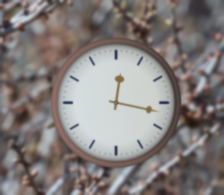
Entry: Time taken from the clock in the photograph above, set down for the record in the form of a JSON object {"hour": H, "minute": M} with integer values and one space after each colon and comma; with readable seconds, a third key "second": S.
{"hour": 12, "minute": 17}
